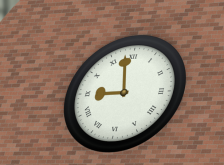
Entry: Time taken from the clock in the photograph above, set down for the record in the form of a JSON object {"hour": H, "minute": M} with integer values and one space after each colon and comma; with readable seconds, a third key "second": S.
{"hour": 8, "minute": 58}
